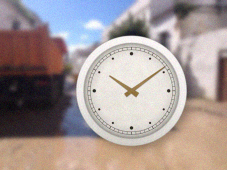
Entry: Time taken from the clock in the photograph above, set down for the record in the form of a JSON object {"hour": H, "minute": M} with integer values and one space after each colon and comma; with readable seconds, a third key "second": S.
{"hour": 10, "minute": 9}
